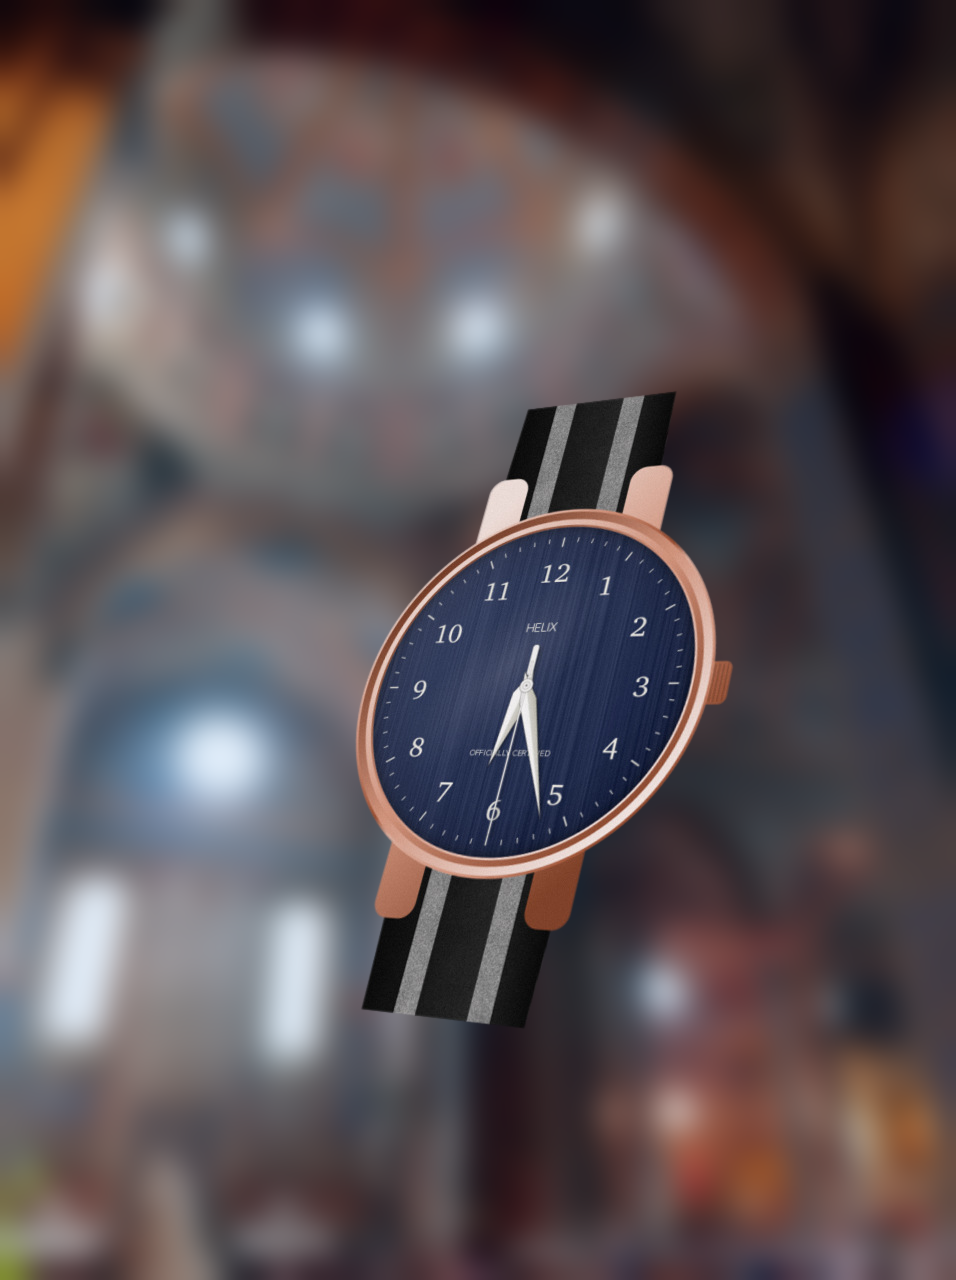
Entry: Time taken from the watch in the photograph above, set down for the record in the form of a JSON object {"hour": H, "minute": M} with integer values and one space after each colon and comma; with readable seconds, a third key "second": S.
{"hour": 6, "minute": 26, "second": 30}
